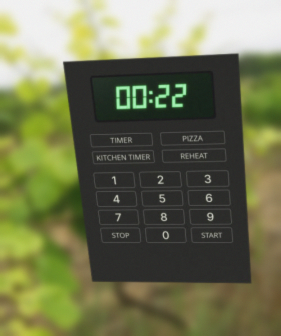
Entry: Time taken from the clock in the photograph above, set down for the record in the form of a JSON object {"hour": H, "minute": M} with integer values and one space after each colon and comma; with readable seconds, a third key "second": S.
{"hour": 0, "minute": 22}
